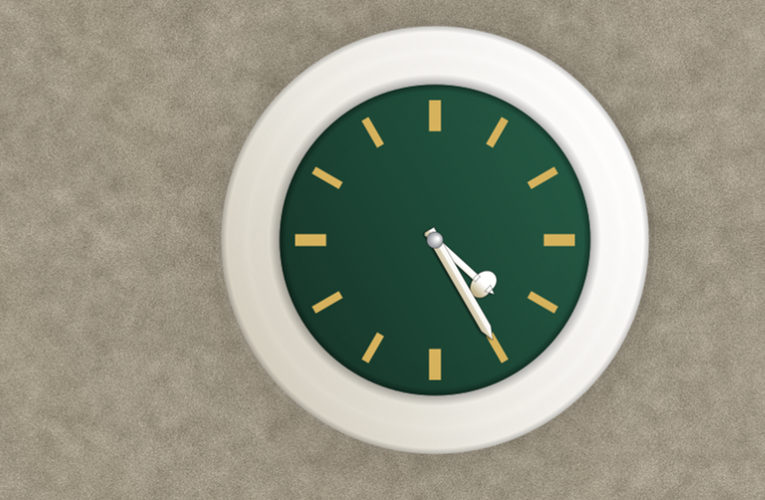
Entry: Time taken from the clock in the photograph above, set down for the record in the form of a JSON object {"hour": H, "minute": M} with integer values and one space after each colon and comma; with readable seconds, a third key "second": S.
{"hour": 4, "minute": 25}
